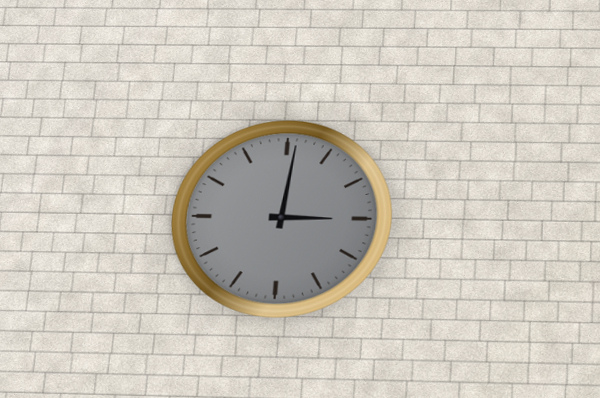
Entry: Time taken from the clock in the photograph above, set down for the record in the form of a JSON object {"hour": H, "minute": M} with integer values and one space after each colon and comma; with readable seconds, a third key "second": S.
{"hour": 3, "minute": 1}
